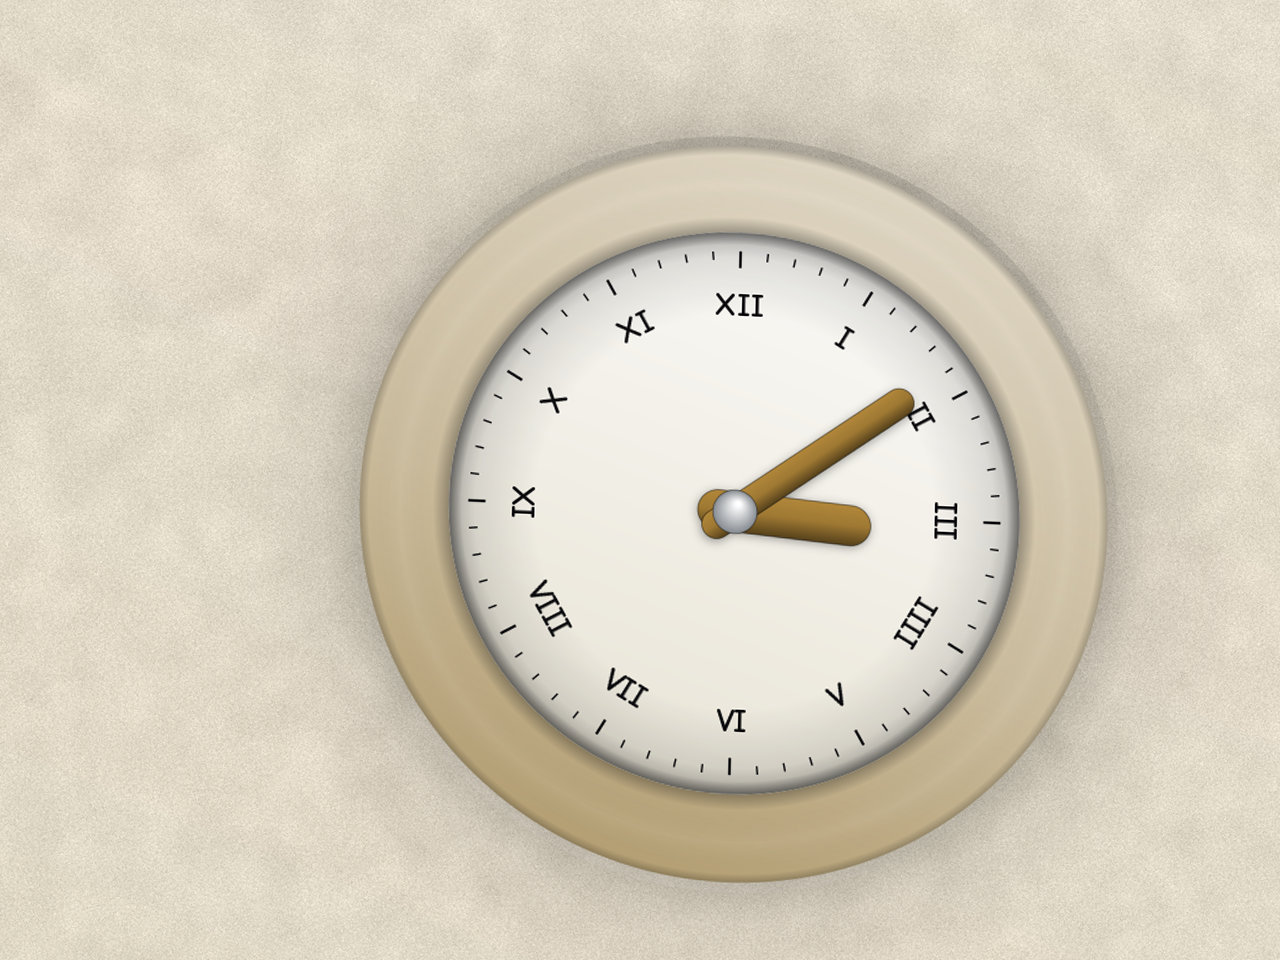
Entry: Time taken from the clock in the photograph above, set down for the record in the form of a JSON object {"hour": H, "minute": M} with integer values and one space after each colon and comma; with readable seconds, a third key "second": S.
{"hour": 3, "minute": 9}
